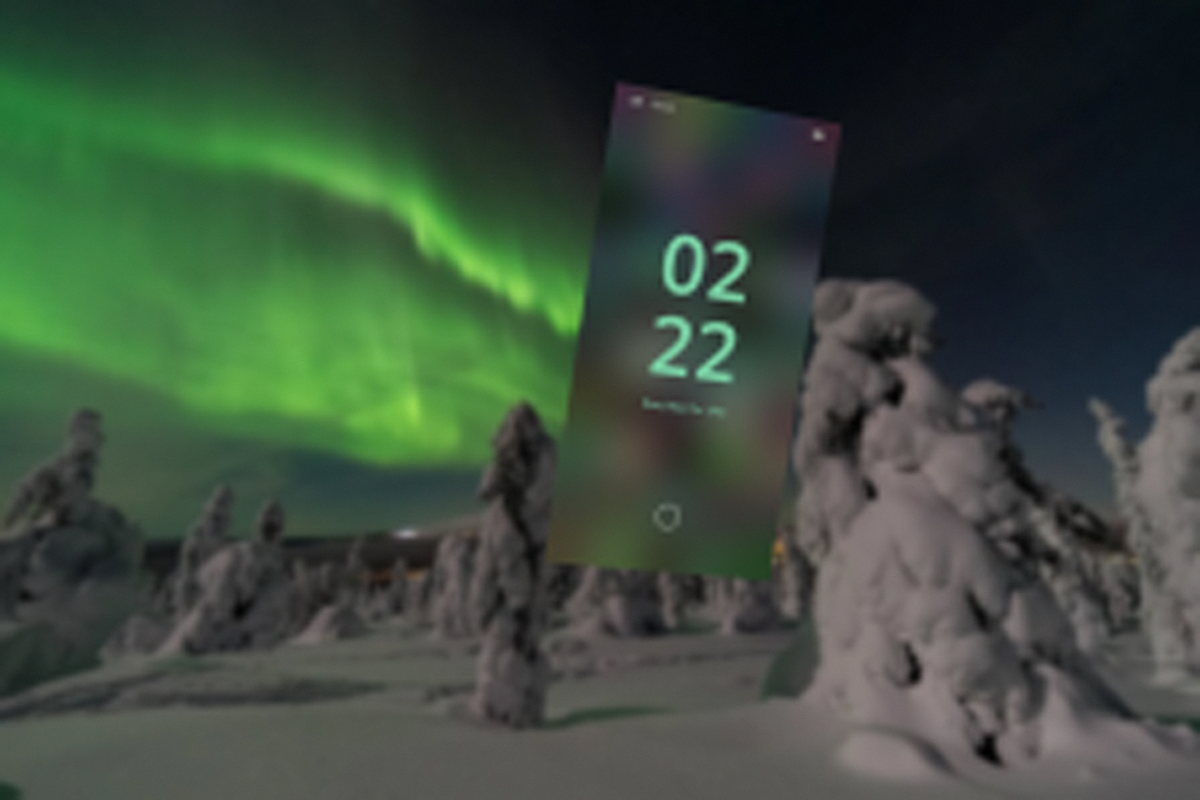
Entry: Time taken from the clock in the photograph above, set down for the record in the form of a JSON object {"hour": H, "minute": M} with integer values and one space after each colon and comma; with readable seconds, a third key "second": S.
{"hour": 2, "minute": 22}
